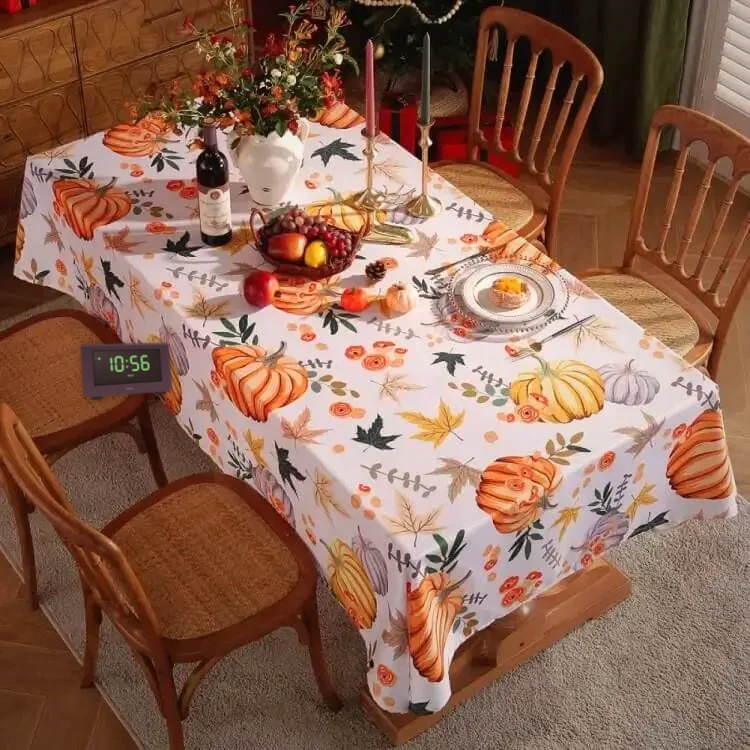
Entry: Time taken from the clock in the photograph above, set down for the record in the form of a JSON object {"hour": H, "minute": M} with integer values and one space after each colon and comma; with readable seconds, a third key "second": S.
{"hour": 10, "minute": 56}
